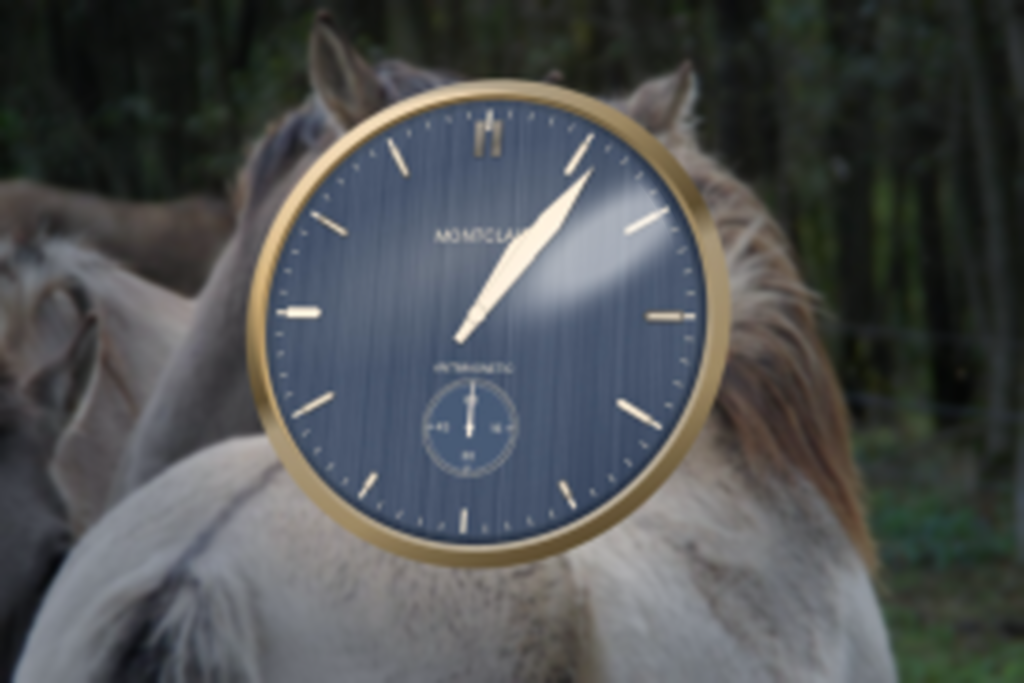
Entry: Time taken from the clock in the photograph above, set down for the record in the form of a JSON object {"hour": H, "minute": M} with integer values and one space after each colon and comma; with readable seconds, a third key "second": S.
{"hour": 1, "minute": 6}
